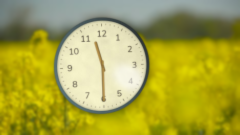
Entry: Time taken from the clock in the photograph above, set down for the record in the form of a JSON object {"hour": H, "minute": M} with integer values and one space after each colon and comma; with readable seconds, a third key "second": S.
{"hour": 11, "minute": 30}
